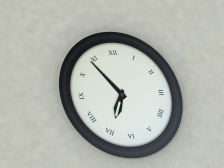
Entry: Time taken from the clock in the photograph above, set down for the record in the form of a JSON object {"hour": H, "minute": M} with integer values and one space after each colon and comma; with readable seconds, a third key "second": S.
{"hour": 6, "minute": 54}
